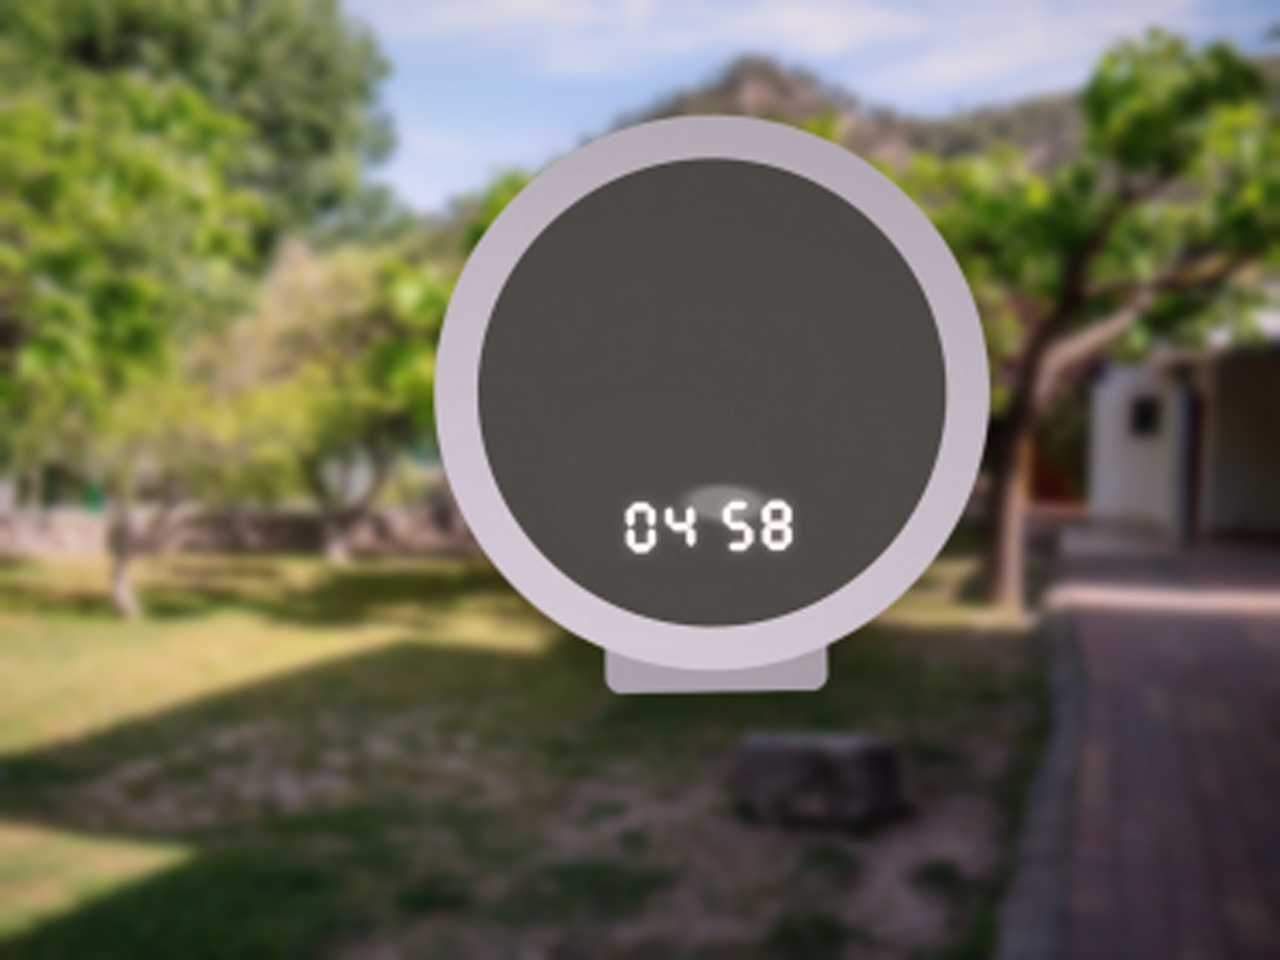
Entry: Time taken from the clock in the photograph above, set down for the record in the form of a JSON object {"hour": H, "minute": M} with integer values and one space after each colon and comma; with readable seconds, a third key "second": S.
{"hour": 4, "minute": 58}
